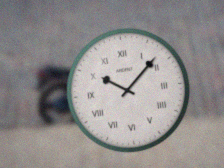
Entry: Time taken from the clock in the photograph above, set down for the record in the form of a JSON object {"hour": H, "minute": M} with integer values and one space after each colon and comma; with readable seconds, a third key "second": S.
{"hour": 10, "minute": 8}
